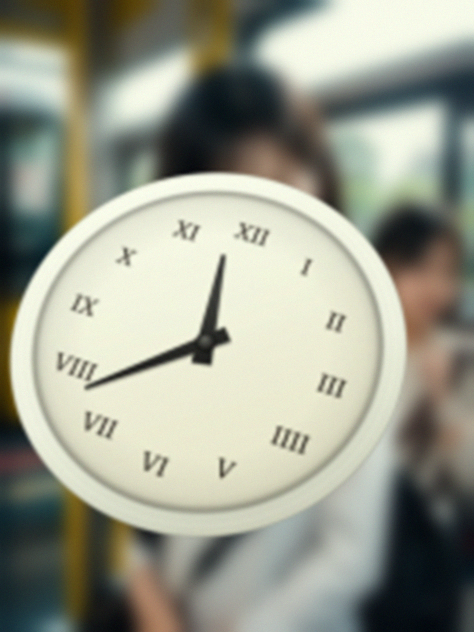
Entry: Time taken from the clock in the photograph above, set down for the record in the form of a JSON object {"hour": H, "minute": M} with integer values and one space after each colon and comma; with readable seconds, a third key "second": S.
{"hour": 11, "minute": 38}
